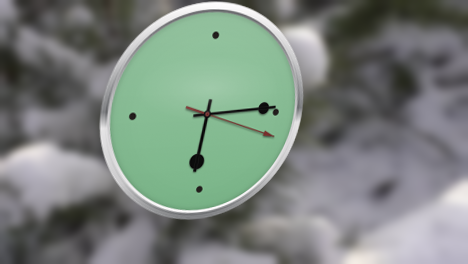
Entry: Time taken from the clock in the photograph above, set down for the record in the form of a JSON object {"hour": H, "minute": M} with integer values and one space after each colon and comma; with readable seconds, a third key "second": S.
{"hour": 6, "minute": 14, "second": 18}
